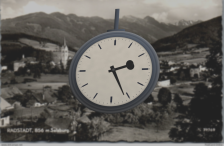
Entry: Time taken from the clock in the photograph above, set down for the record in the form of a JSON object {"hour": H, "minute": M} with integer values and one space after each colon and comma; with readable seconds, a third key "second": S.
{"hour": 2, "minute": 26}
